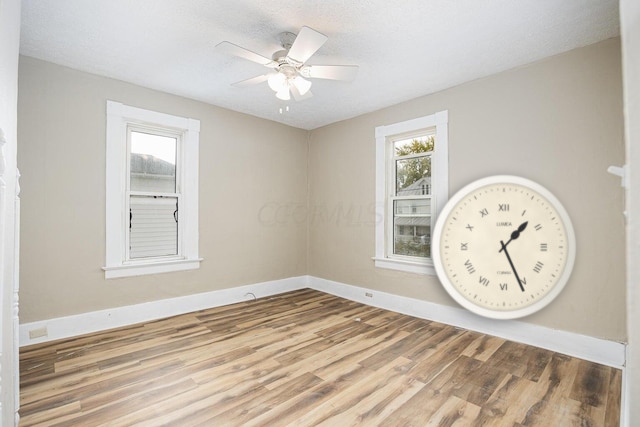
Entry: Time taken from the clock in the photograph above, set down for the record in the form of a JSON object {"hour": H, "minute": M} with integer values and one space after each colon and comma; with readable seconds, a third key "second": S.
{"hour": 1, "minute": 26}
